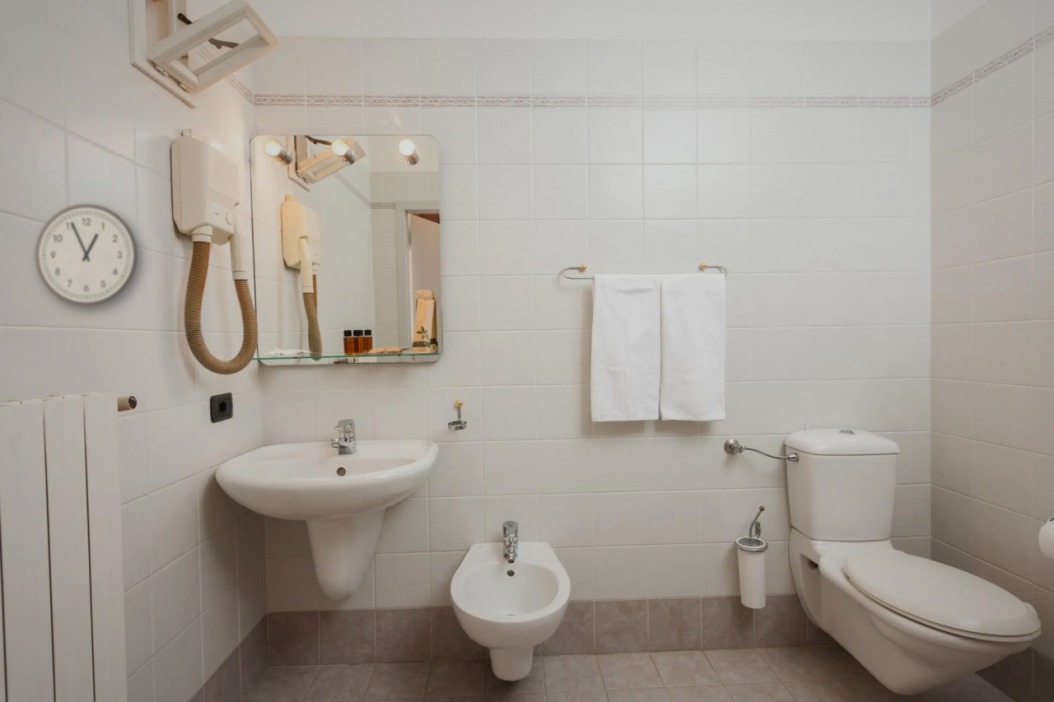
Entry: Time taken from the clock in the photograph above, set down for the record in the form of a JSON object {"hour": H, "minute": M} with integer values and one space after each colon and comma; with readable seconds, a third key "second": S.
{"hour": 12, "minute": 56}
